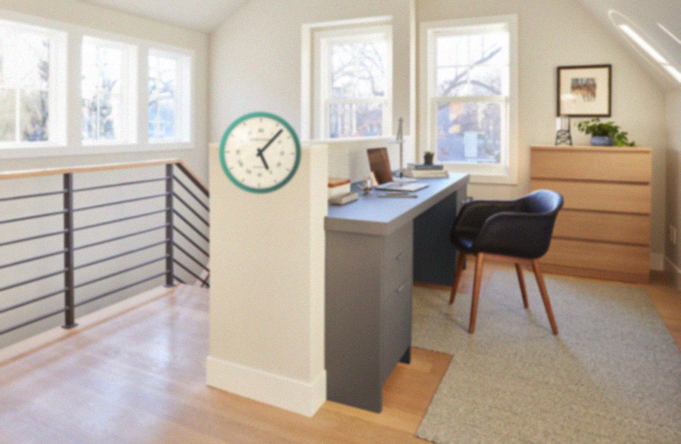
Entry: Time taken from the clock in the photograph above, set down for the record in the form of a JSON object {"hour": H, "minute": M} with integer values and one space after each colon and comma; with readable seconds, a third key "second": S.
{"hour": 5, "minute": 7}
